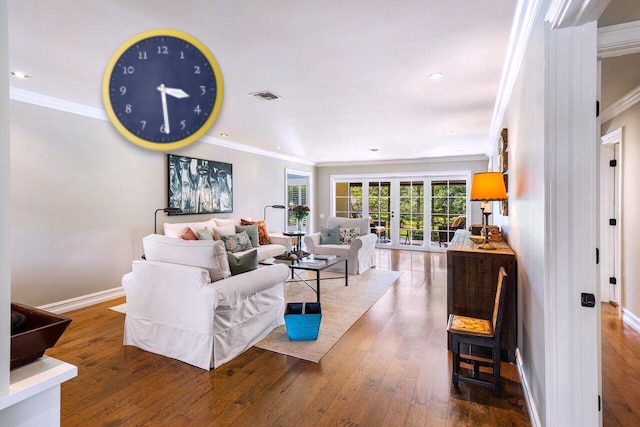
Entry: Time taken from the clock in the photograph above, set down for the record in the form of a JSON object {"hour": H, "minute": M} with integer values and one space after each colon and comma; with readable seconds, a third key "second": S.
{"hour": 3, "minute": 29}
